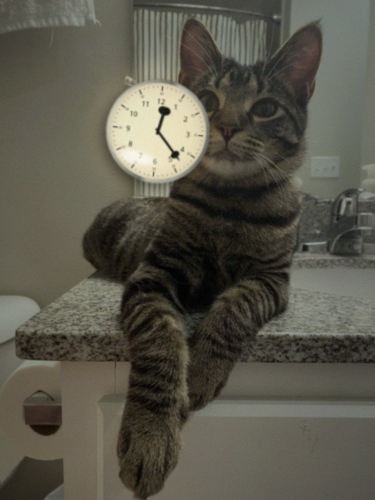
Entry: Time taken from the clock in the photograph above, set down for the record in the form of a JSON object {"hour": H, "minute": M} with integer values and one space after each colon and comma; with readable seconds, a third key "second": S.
{"hour": 12, "minute": 23}
